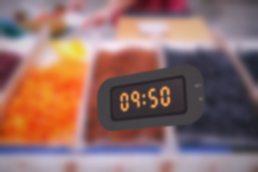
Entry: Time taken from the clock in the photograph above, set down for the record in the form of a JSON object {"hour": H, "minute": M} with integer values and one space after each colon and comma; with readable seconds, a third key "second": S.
{"hour": 9, "minute": 50}
